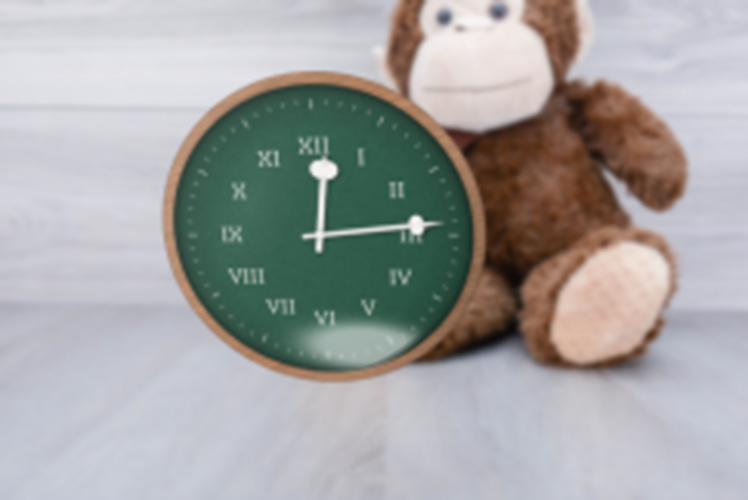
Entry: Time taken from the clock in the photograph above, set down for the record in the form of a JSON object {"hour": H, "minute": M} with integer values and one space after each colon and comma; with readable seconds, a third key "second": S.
{"hour": 12, "minute": 14}
